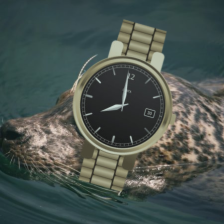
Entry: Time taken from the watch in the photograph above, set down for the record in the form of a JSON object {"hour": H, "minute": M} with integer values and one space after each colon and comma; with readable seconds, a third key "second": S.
{"hour": 7, "minute": 59}
